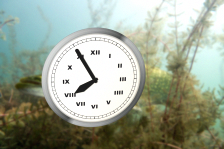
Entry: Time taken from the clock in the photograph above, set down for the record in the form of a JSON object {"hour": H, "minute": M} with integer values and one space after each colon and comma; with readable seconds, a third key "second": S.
{"hour": 7, "minute": 55}
